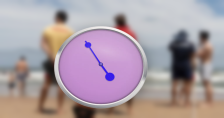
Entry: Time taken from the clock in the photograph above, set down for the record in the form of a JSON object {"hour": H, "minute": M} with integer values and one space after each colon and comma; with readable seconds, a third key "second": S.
{"hour": 4, "minute": 55}
